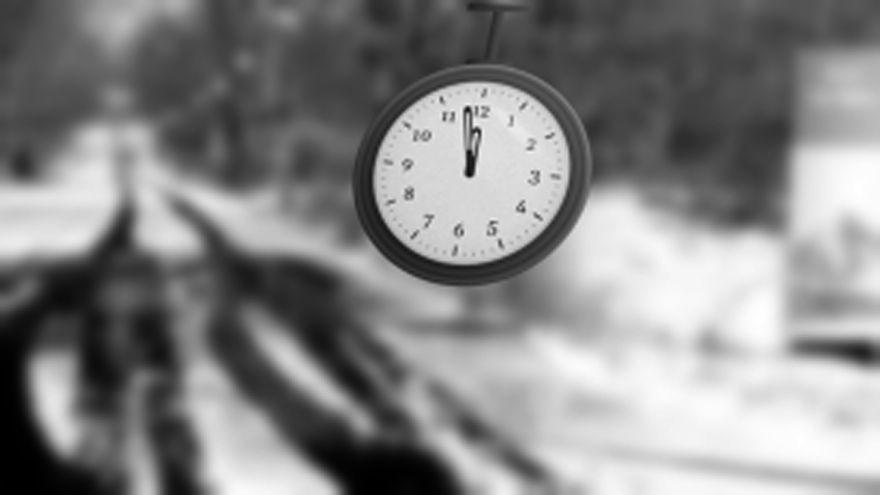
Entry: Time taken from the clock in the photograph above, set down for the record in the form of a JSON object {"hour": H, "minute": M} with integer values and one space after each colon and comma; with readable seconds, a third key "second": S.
{"hour": 11, "minute": 58}
